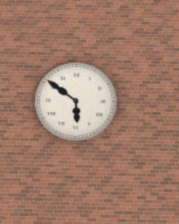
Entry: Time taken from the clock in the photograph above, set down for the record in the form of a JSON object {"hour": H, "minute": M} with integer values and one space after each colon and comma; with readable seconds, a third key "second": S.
{"hour": 5, "minute": 51}
